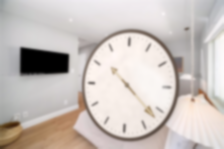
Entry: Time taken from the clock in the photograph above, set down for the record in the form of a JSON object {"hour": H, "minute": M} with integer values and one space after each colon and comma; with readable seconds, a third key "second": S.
{"hour": 10, "minute": 22}
